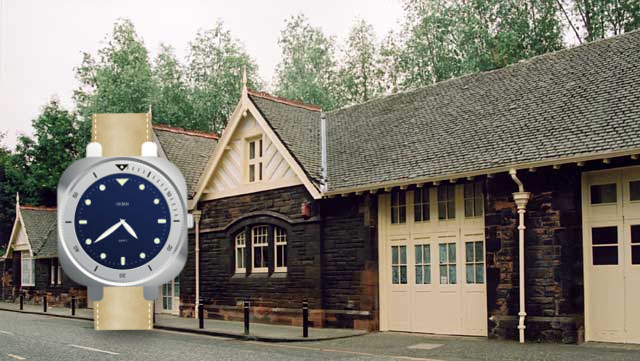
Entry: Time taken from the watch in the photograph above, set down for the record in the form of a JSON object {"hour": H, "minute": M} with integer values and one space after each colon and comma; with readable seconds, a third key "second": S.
{"hour": 4, "minute": 39}
